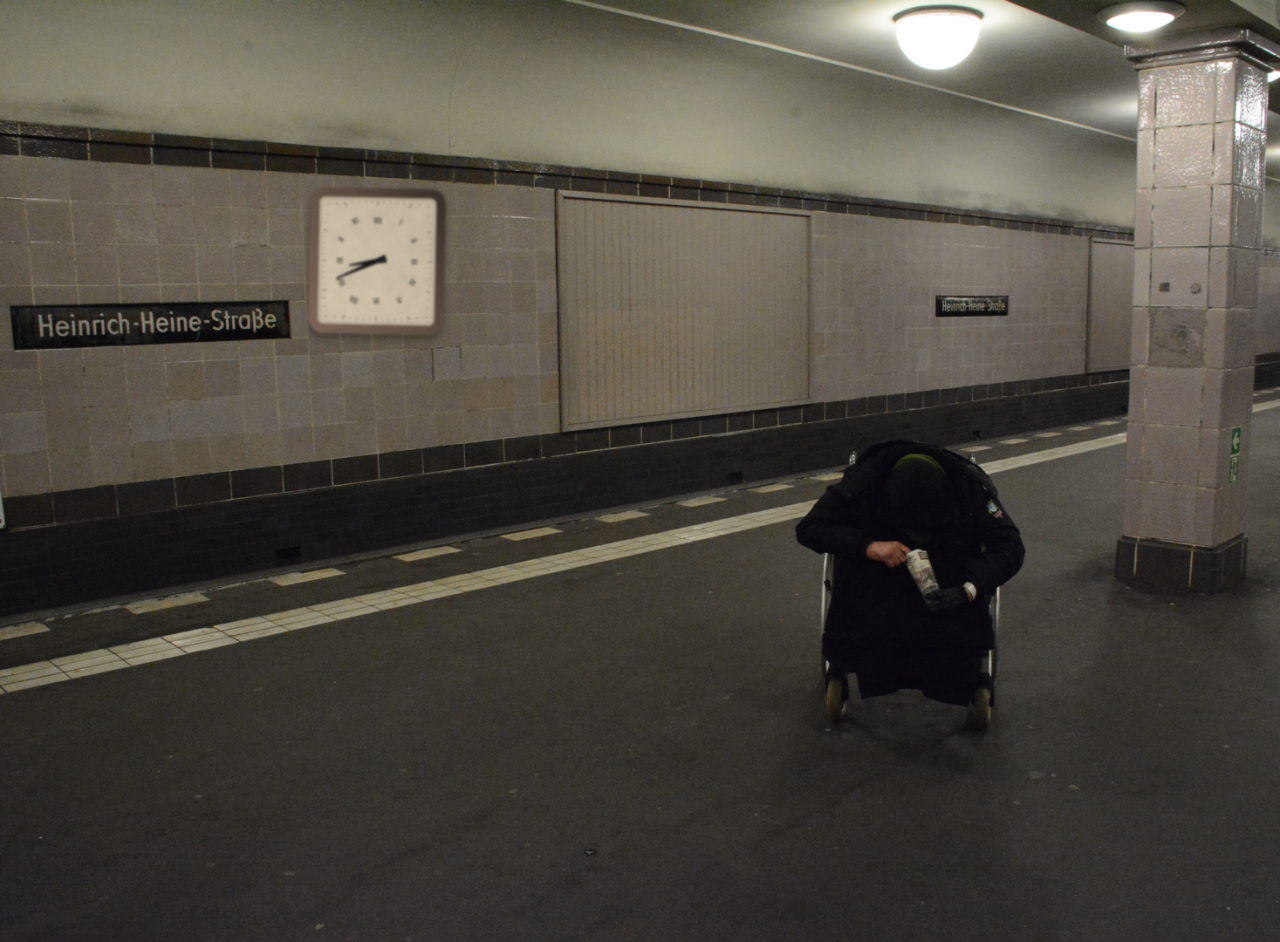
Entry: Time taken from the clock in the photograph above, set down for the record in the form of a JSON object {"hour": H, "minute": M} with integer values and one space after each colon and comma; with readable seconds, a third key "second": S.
{"hour": 8, "minute": 41}
